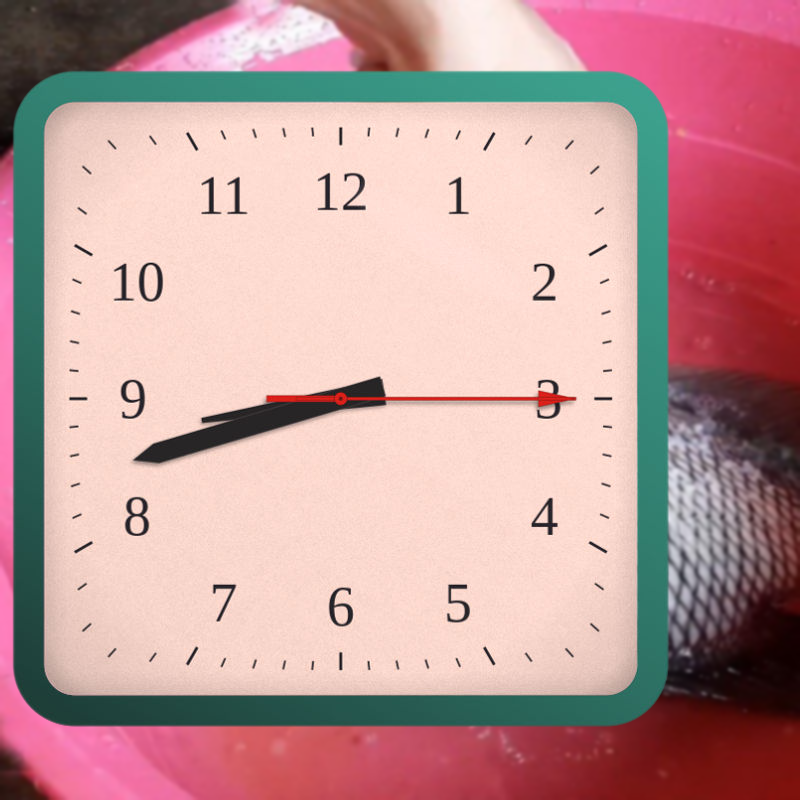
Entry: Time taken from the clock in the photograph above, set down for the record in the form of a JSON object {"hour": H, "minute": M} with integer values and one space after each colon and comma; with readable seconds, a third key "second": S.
{"hour": 8, "minute": 42, "second": 15}
